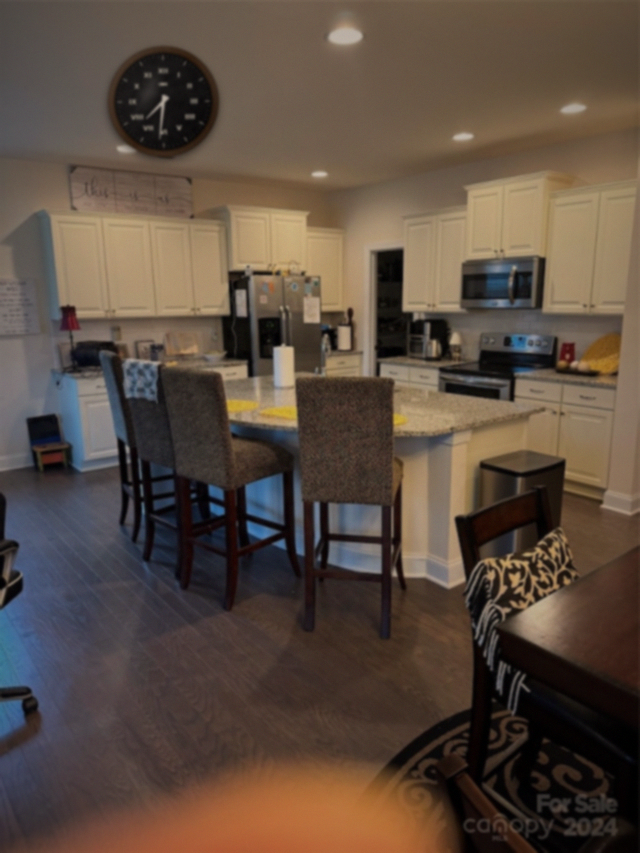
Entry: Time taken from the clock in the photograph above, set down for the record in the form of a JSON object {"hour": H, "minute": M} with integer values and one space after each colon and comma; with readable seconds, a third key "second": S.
{"hour": 7, "minute": 31}
